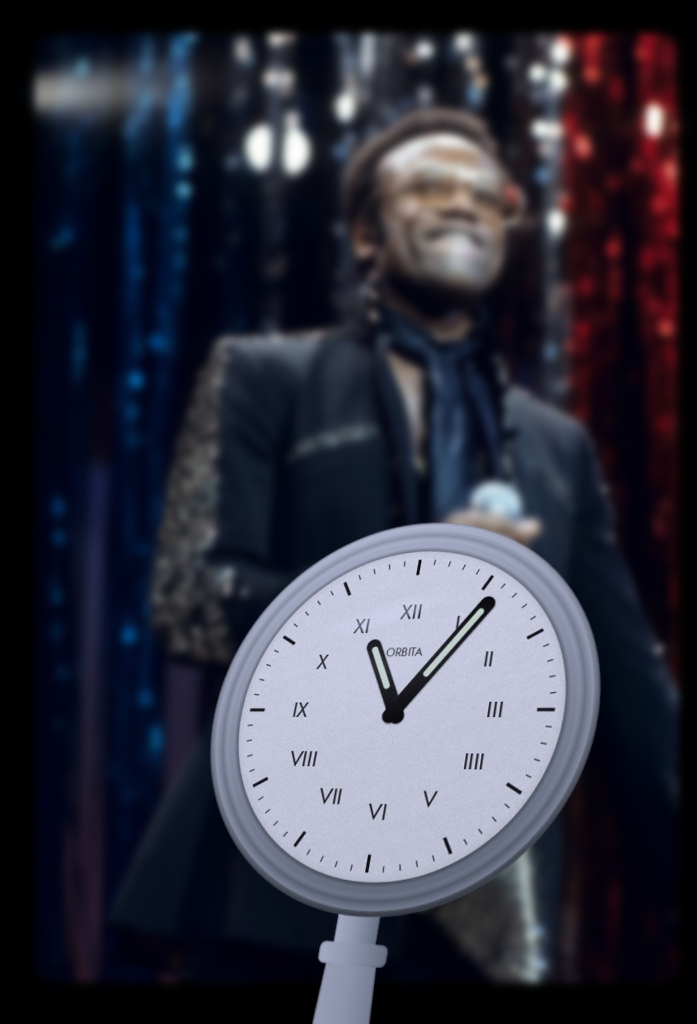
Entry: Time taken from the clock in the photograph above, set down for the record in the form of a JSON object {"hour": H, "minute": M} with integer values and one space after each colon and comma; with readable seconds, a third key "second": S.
{"hour": 11, "minute": 6}
